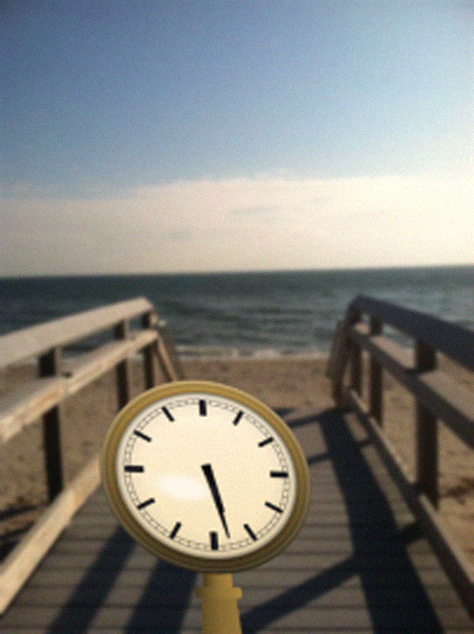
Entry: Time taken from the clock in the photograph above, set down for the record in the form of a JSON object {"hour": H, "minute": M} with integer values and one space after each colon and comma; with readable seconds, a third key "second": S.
{"hour": 5, "minute": 28}
